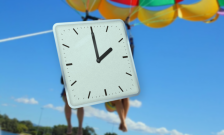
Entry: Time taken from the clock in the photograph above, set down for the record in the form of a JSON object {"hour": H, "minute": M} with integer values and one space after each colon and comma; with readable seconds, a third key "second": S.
{"hour": 2, "minute": 0}
